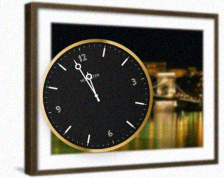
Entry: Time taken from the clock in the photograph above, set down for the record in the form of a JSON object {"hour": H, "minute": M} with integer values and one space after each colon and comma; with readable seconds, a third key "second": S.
{"hour": 11, "minute": 58}
